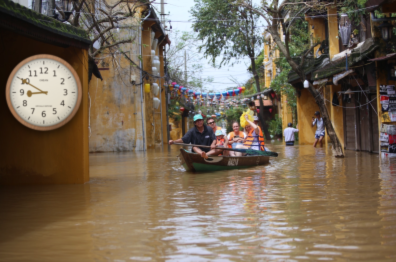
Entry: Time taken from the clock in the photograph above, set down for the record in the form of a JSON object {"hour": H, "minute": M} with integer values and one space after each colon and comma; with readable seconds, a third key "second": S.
{"hour": 8, "minute": 50}
